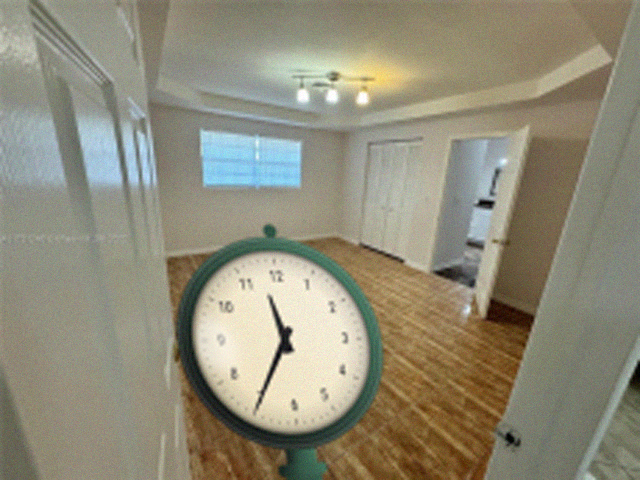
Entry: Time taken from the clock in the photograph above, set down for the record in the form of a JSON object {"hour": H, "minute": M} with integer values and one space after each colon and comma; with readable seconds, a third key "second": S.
{"hour": 11, "minute": 35}
